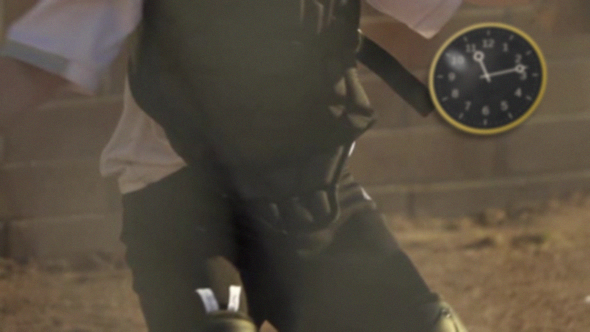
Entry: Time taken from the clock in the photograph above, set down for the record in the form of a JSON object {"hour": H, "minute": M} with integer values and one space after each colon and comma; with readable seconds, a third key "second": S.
{"hour": 11, "minute": 13}
